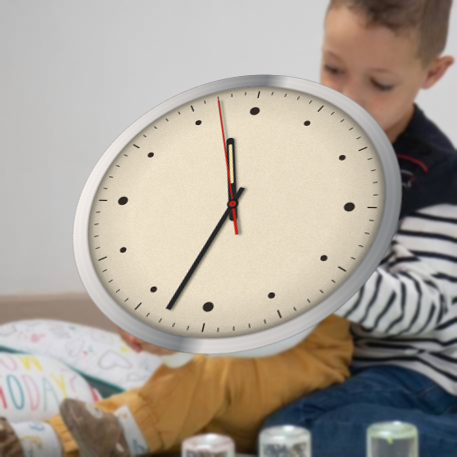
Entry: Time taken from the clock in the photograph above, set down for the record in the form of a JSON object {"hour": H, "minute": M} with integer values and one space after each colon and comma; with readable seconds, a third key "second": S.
{"hour": 11, "minute": 32, "second": 57}
